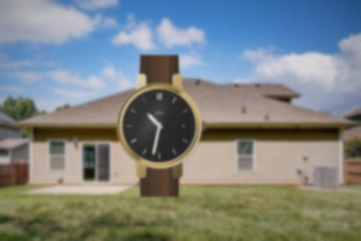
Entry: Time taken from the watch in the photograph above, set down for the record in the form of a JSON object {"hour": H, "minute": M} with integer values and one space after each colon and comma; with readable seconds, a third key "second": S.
{"hour": 10, "minute": 32}
